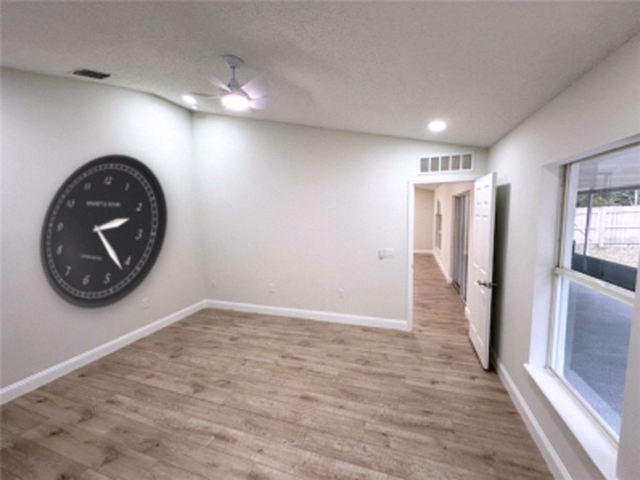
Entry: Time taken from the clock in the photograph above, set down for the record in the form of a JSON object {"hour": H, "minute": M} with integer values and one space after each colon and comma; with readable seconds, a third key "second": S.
{"hour": 2, "minute": 22}
